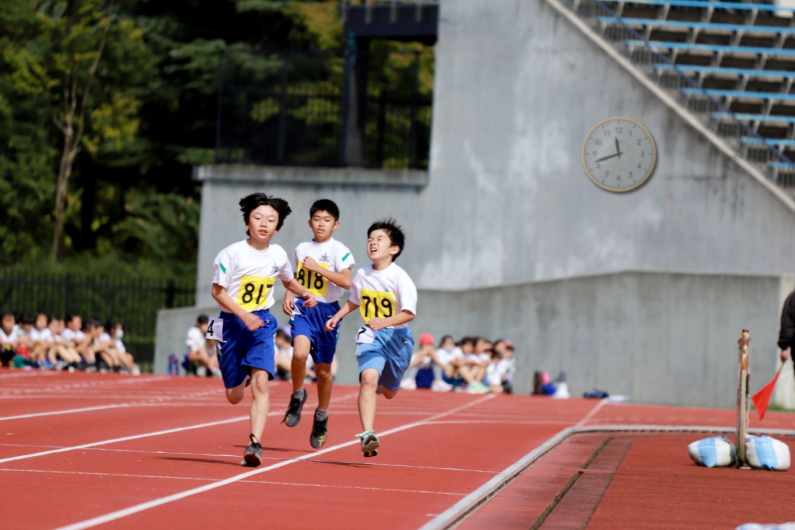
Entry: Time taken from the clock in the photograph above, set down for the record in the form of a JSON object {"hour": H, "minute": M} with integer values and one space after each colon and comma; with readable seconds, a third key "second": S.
{"hour": 11, "minute": 42}
